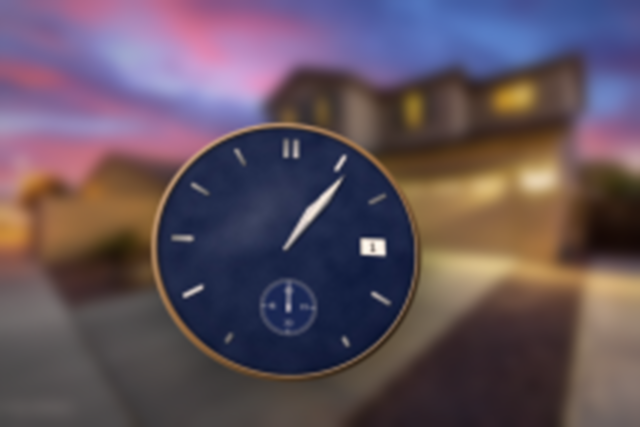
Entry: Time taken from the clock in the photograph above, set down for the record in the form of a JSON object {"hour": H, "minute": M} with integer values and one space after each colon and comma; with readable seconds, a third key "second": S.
{"hour": 1, "minute": 6}
